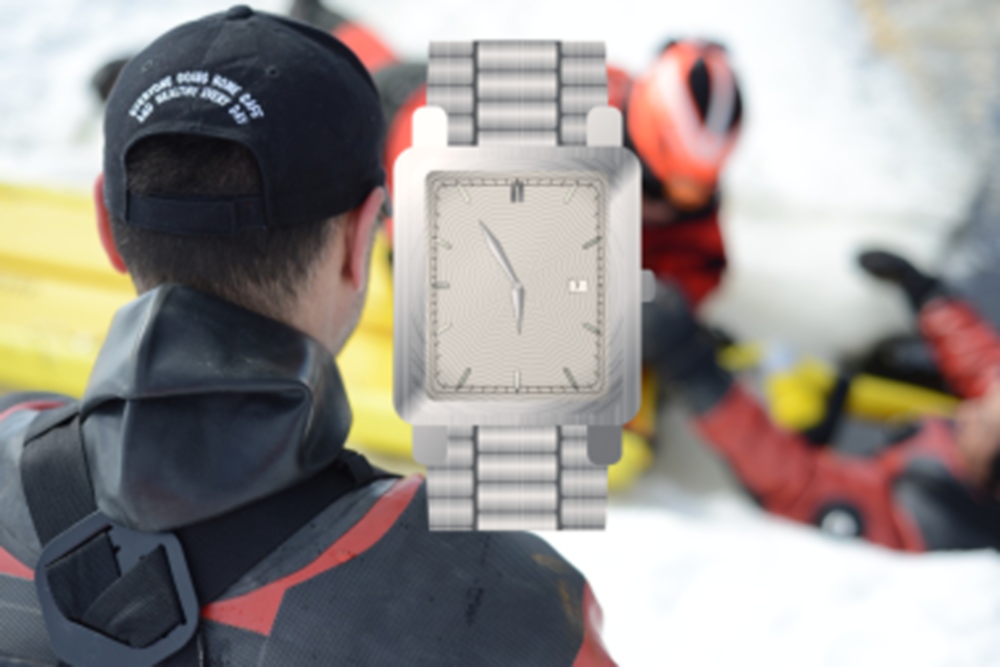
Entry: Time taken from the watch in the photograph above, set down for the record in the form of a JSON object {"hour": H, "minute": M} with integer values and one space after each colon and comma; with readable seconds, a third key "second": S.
{"hour": 5, "minute": 55}
